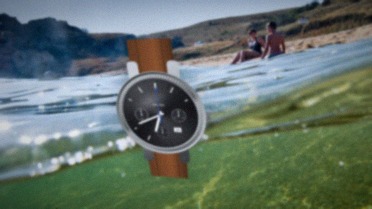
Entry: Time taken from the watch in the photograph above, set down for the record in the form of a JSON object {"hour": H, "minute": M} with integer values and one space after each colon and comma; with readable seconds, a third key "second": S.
{"hour": 6, "minute": 41}
